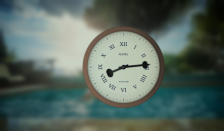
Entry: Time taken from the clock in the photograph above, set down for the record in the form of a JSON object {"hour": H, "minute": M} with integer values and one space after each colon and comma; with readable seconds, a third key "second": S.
{"hour": 8, "minute": 14}
